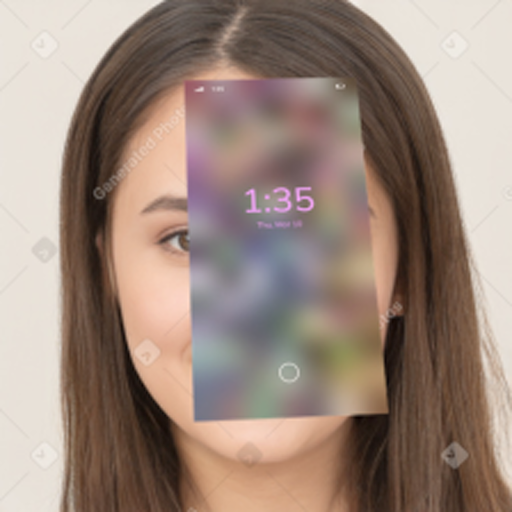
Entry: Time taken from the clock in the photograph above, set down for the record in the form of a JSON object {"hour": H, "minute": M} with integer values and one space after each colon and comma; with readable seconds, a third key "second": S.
{"hour": 1, "minute": 35}
